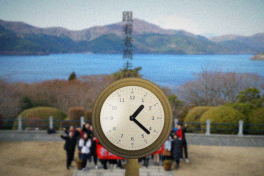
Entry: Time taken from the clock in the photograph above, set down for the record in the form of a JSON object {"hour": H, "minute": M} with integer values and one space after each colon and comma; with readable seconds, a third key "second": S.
{"hour": 1, "minute": 22}
